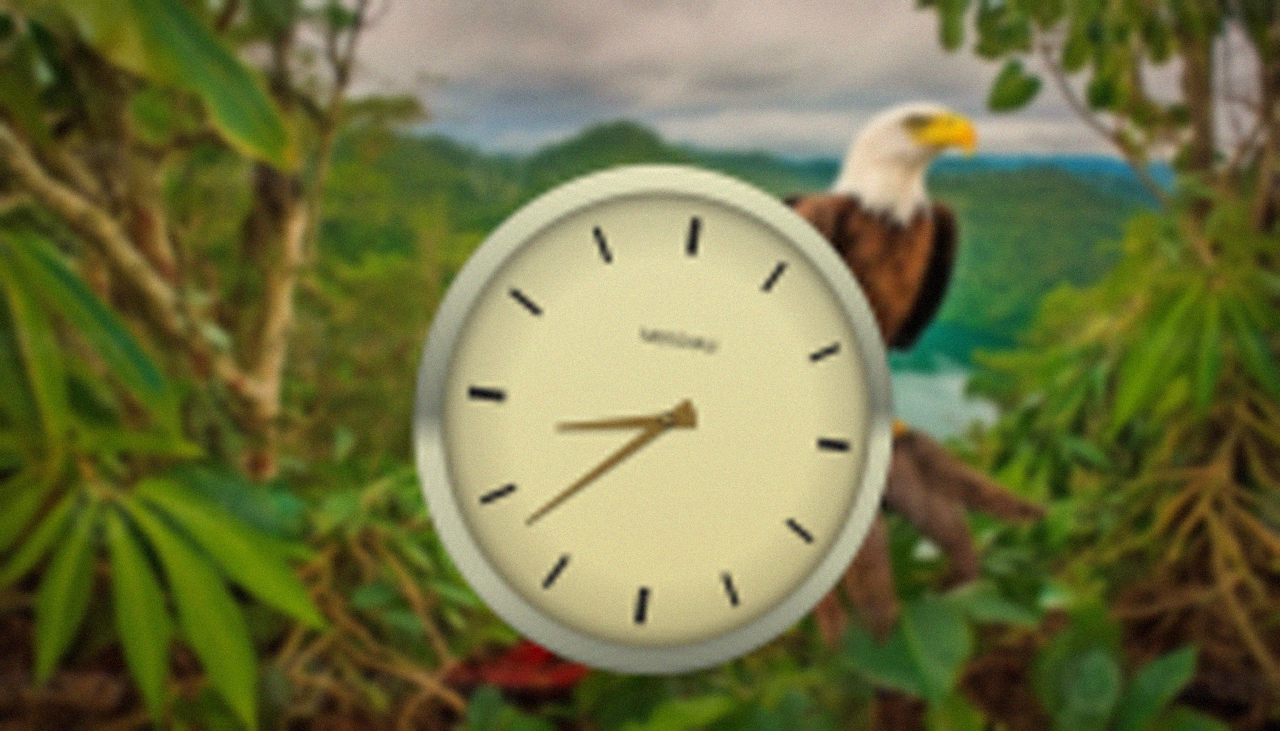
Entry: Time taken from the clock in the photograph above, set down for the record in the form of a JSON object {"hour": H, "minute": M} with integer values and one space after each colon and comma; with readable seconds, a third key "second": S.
{"hour": 8, "minute": 38}
